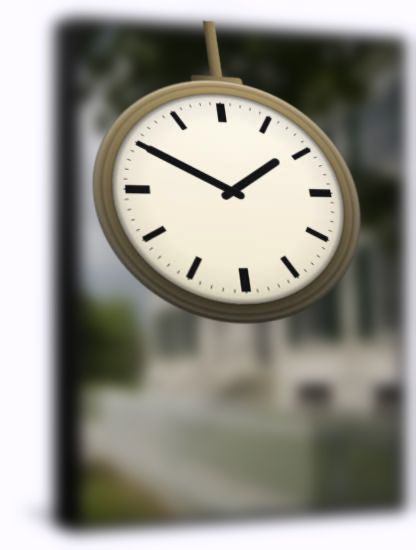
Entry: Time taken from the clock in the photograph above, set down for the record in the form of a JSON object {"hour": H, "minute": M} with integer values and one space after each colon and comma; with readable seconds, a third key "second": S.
{"hour": 1, "minute": 50}
